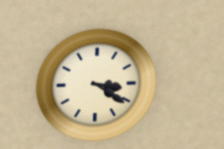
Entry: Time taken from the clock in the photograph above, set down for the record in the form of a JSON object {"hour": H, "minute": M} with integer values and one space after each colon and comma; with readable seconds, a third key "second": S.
{"hour": 3, "minute": 21}
